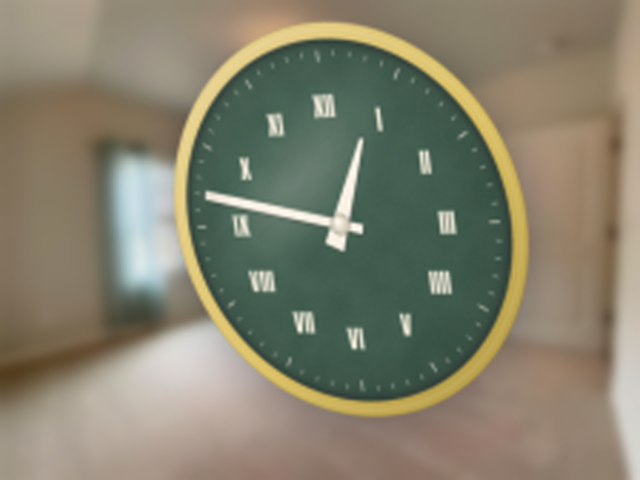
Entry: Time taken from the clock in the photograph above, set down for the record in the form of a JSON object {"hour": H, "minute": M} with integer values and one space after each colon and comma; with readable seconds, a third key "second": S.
{"hour": 12, "minute": 47}
